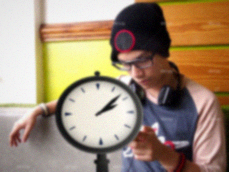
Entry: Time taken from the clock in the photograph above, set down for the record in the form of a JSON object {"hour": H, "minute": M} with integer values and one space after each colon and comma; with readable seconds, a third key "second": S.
{"hour": 2, "minute": 8}
